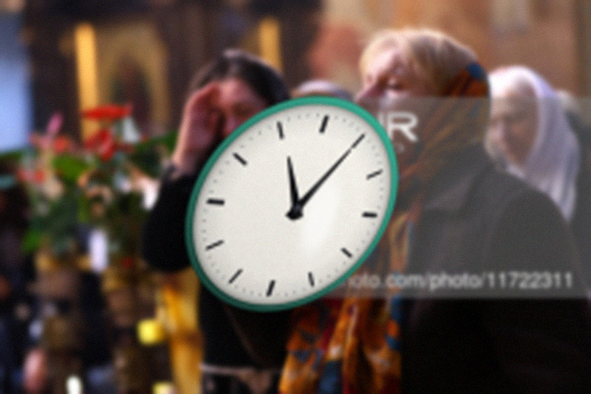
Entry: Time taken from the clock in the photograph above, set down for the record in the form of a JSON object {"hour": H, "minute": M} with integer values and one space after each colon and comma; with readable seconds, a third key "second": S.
{"hour": 11, "minute": 5}
